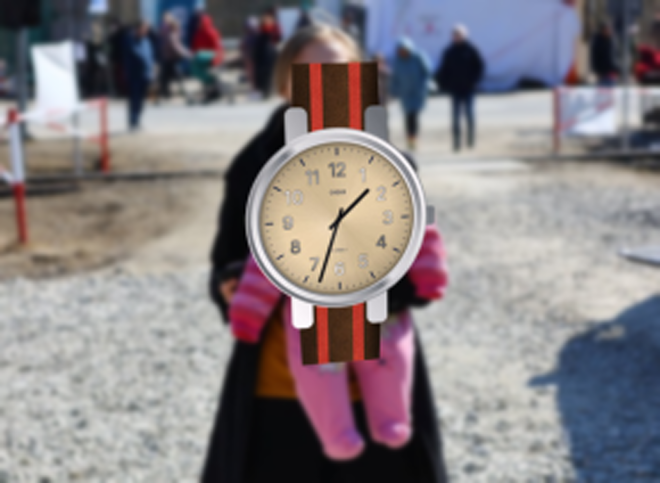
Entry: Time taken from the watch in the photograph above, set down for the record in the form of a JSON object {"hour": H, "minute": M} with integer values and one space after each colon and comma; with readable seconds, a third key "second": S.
{"hour": 1, "minute": 33}
